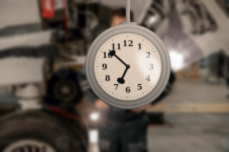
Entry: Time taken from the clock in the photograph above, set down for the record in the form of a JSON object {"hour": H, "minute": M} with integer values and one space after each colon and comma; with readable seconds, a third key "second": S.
{"hour": 6, "minute": 52}
